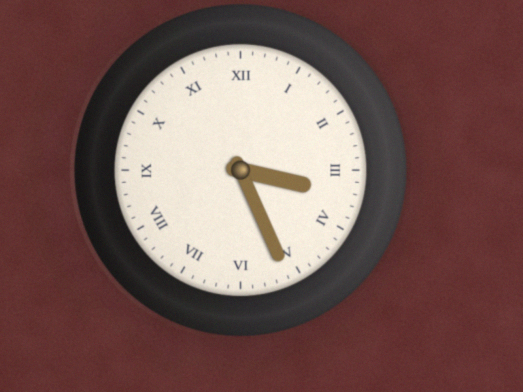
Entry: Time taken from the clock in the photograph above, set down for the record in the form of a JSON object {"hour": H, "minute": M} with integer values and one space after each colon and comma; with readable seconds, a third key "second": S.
{"hour": 3, "minute": 26}
